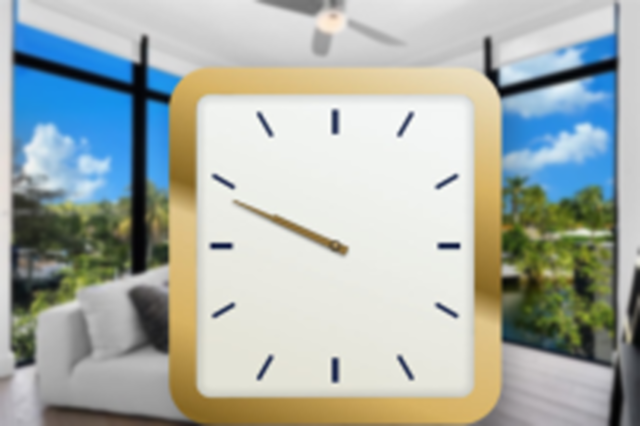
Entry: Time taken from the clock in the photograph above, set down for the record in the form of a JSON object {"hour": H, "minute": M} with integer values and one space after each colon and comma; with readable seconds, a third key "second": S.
{"hour": 9, "minute": 49}
